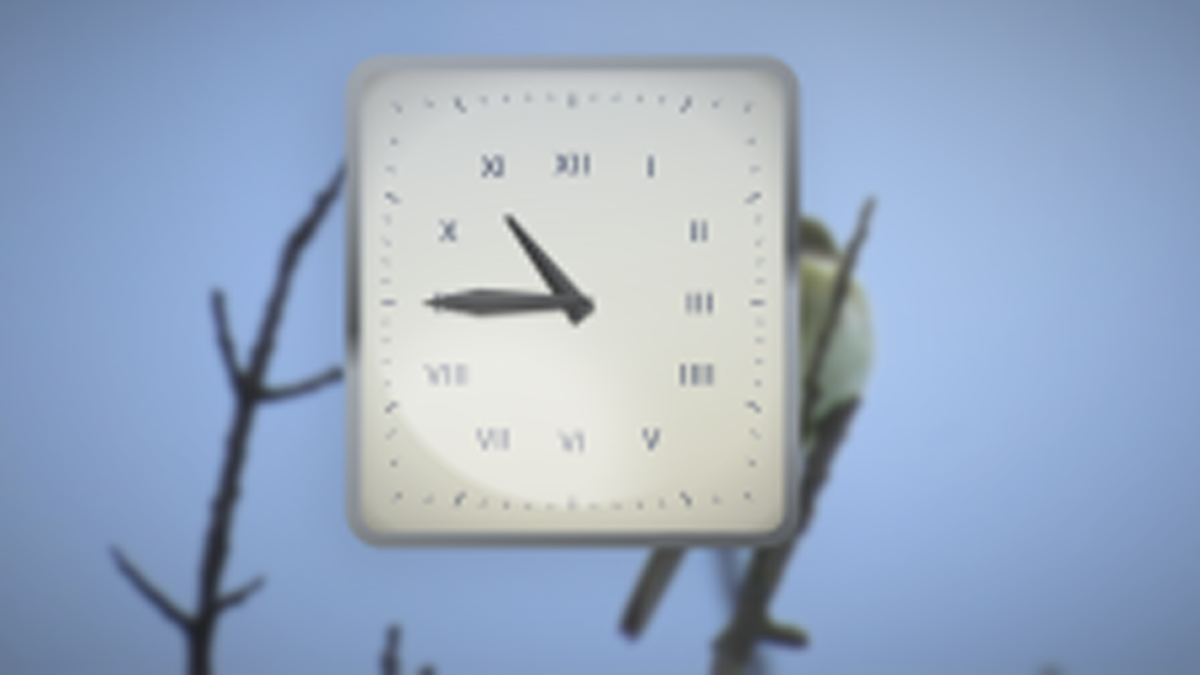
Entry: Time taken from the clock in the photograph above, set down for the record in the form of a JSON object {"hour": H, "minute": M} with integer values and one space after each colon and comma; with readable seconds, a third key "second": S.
{"hour": 10, "minute": 45}
